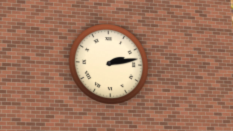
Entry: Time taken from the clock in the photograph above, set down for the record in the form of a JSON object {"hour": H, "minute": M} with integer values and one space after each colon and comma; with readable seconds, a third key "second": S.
{"hour": 2, "minute": 13}
